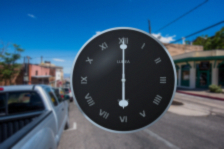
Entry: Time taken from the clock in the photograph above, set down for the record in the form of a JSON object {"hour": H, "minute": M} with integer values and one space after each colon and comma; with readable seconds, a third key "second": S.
{"hour": 6, "minute": 0}
